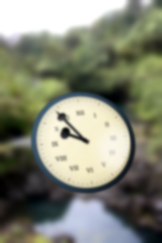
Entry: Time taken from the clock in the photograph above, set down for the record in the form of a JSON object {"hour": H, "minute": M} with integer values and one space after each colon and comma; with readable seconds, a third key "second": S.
{"hour": 9, "minute": 54}
